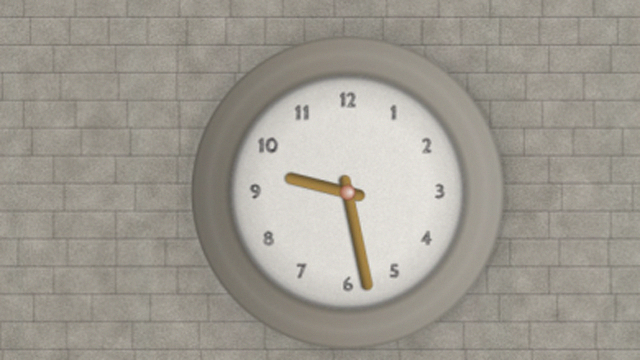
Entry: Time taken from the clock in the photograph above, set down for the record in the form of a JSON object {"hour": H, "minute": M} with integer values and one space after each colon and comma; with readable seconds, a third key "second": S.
{"hour": 9, "minute": 28}
